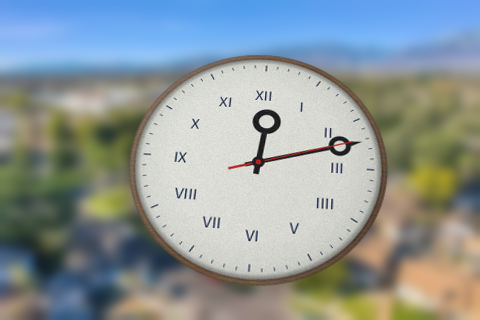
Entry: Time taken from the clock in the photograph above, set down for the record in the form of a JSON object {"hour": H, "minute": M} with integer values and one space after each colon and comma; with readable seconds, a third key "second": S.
{"hour": 12, "minute": 12, "second": 12}
